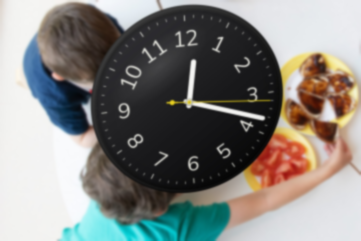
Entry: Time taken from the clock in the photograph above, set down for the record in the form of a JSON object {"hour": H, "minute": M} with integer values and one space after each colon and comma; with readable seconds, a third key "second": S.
{"hour": 12, "minute": 18, "second": 16}
